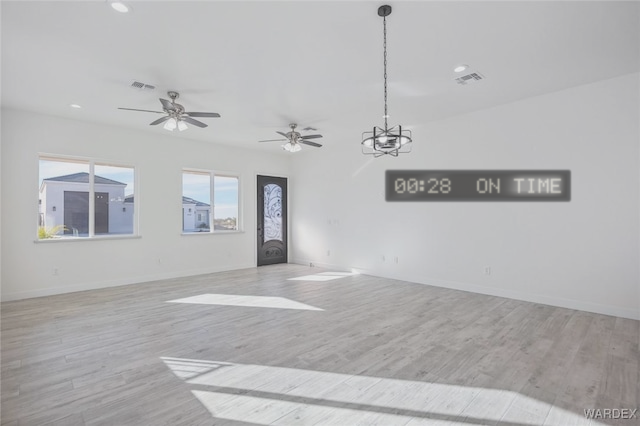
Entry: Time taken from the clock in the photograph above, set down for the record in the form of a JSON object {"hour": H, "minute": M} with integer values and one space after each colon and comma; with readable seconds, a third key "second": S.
{"hour": 0, "minute": 28}
